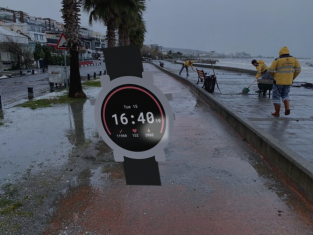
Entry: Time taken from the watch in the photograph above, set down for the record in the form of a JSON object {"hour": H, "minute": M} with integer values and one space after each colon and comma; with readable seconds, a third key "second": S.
{"hour": 16, "minute": 40}
